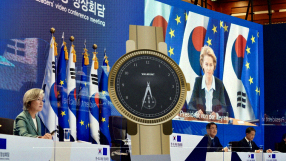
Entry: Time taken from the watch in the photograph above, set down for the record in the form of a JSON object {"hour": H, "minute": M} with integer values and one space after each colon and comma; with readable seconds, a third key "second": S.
{"hour": 5, "minute": 33}
